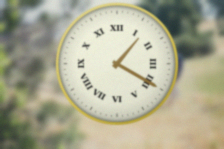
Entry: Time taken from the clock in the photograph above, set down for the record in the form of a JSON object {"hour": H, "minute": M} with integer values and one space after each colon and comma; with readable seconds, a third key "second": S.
{"hour": 1, "minute": 20}
